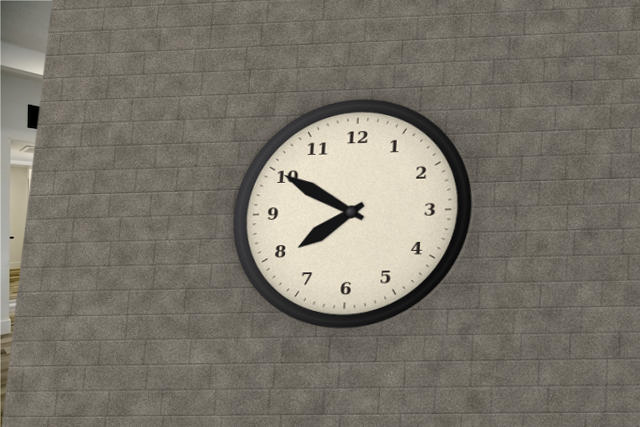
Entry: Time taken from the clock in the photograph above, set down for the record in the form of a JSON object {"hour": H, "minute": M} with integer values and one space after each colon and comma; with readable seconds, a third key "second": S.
{"hour": 7, "minute": 50}
